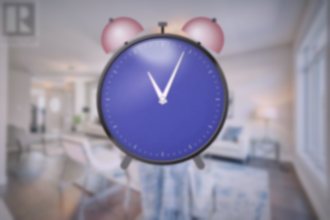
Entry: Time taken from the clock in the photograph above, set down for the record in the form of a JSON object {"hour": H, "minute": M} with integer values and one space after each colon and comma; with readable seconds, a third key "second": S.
{"hour": 11, "minute": 4}
